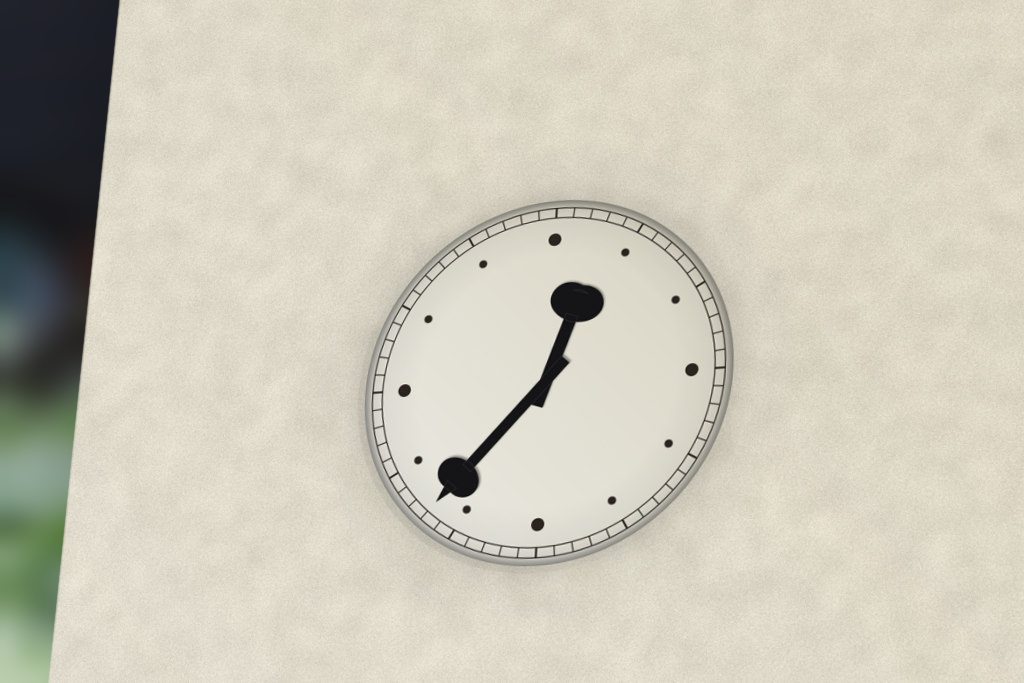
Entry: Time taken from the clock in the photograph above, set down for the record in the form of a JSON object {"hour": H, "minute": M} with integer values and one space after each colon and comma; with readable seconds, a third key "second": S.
{"hour": 12, "minute": 37}
